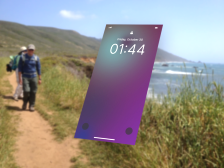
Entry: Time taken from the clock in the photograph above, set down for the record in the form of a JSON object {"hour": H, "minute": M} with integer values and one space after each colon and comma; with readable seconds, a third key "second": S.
{"hour": 1, "minute": 44}
